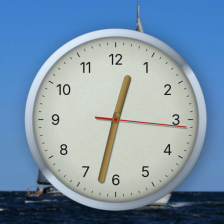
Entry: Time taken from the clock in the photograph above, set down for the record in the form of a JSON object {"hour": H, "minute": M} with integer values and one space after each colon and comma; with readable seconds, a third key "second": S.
{"hour": 12, "minute": 32, "second": 16}
